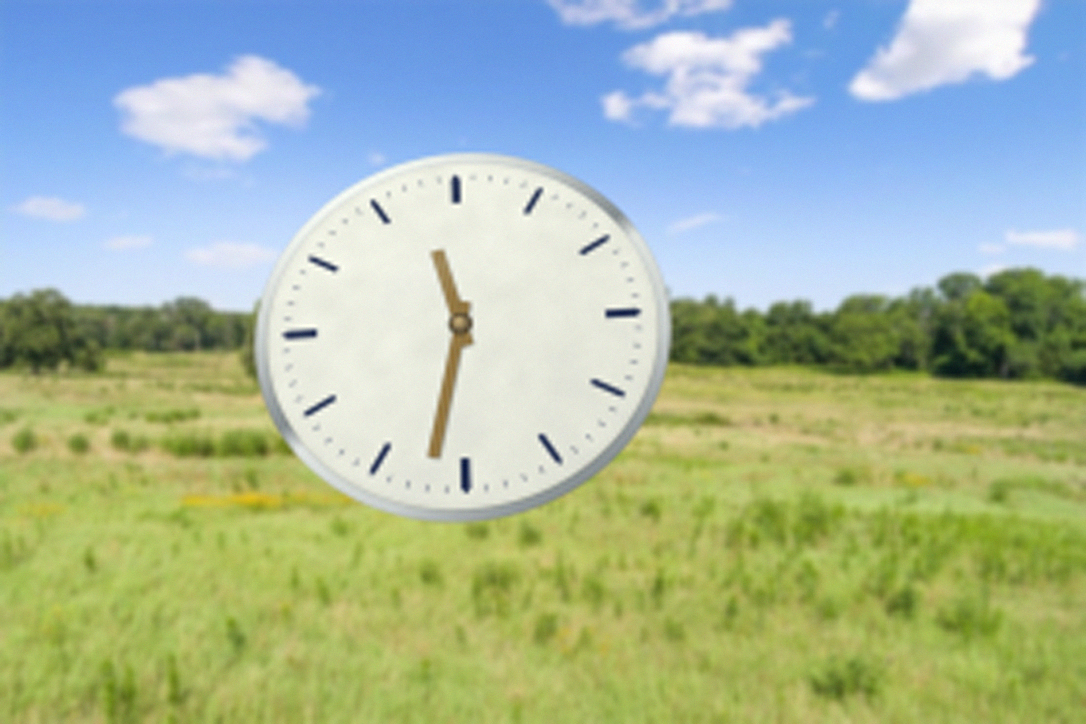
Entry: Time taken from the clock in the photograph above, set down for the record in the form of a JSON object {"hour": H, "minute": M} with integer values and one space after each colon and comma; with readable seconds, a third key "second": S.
{"hour": 11, "minute": 32}
